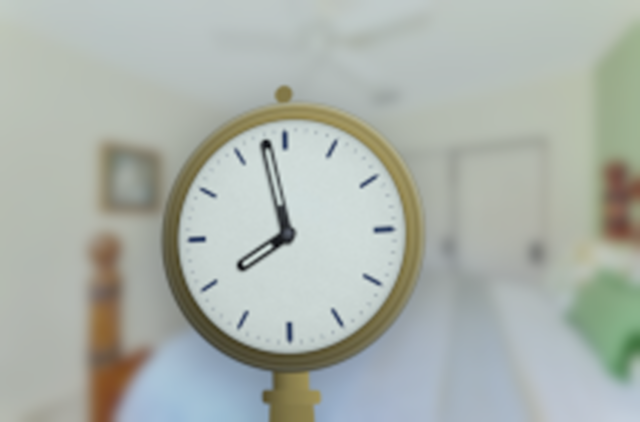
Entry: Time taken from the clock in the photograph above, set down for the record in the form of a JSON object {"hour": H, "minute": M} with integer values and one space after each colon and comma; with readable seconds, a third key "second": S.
{"hour": 7, "minute": 58}
